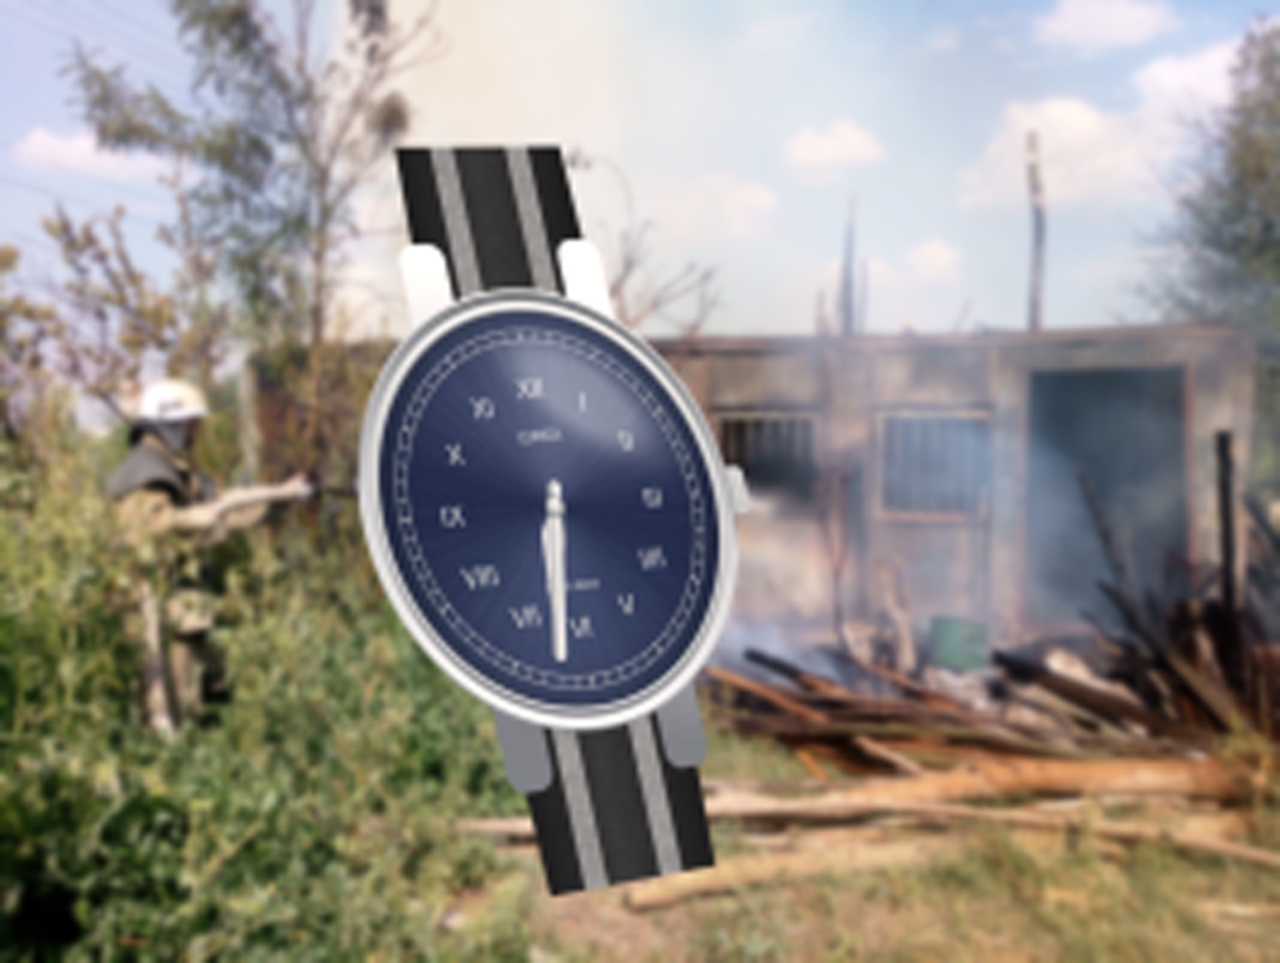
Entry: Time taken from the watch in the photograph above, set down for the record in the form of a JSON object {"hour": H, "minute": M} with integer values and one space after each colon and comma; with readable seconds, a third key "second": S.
{"hour": 6, "minute": 32}
